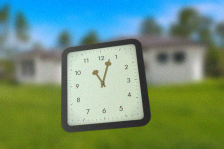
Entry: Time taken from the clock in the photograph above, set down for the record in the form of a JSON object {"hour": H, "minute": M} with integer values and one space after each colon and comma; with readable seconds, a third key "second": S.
{"hour": 11, "minute": 3}
